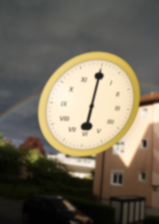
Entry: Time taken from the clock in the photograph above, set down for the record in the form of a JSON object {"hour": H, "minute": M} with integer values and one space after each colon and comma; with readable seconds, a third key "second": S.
{"hour": 6, "minute": 0}
